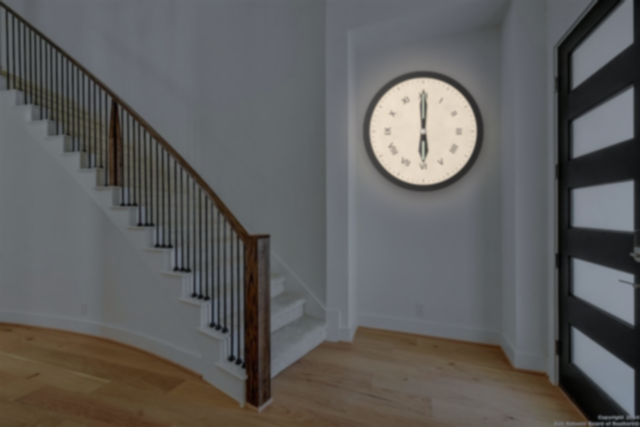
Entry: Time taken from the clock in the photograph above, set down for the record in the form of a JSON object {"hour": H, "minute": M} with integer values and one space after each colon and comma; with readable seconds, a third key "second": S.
{"hour": 6, "minute": 0}
